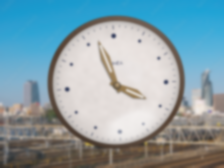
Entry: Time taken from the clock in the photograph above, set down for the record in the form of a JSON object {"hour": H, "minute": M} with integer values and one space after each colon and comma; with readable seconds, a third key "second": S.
{"hour": 3, "minute": 57}
